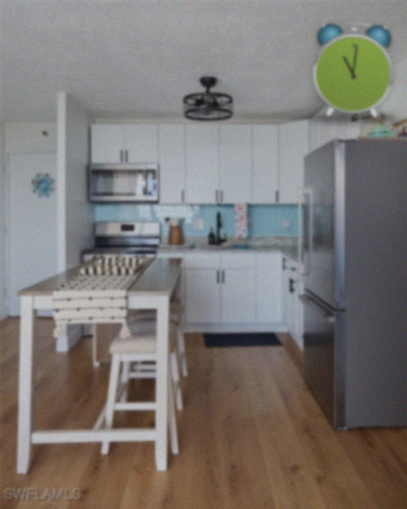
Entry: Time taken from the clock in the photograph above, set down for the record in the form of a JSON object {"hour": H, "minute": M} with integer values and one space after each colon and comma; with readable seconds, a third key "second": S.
{"hour": 11, "minute": 1}
